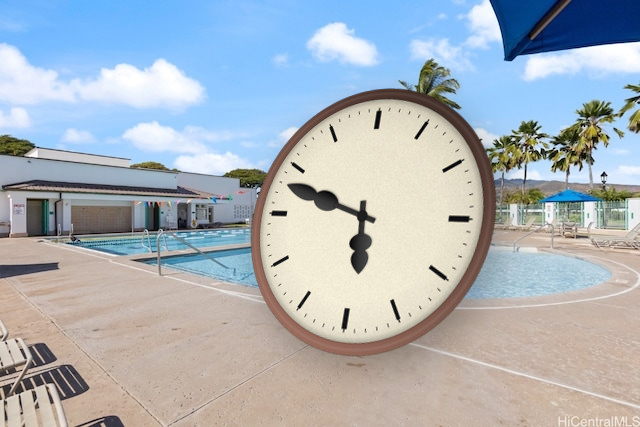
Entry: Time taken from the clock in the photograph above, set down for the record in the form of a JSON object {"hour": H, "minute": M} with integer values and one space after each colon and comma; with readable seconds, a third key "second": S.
{"hour": 5, "minute": 48}
